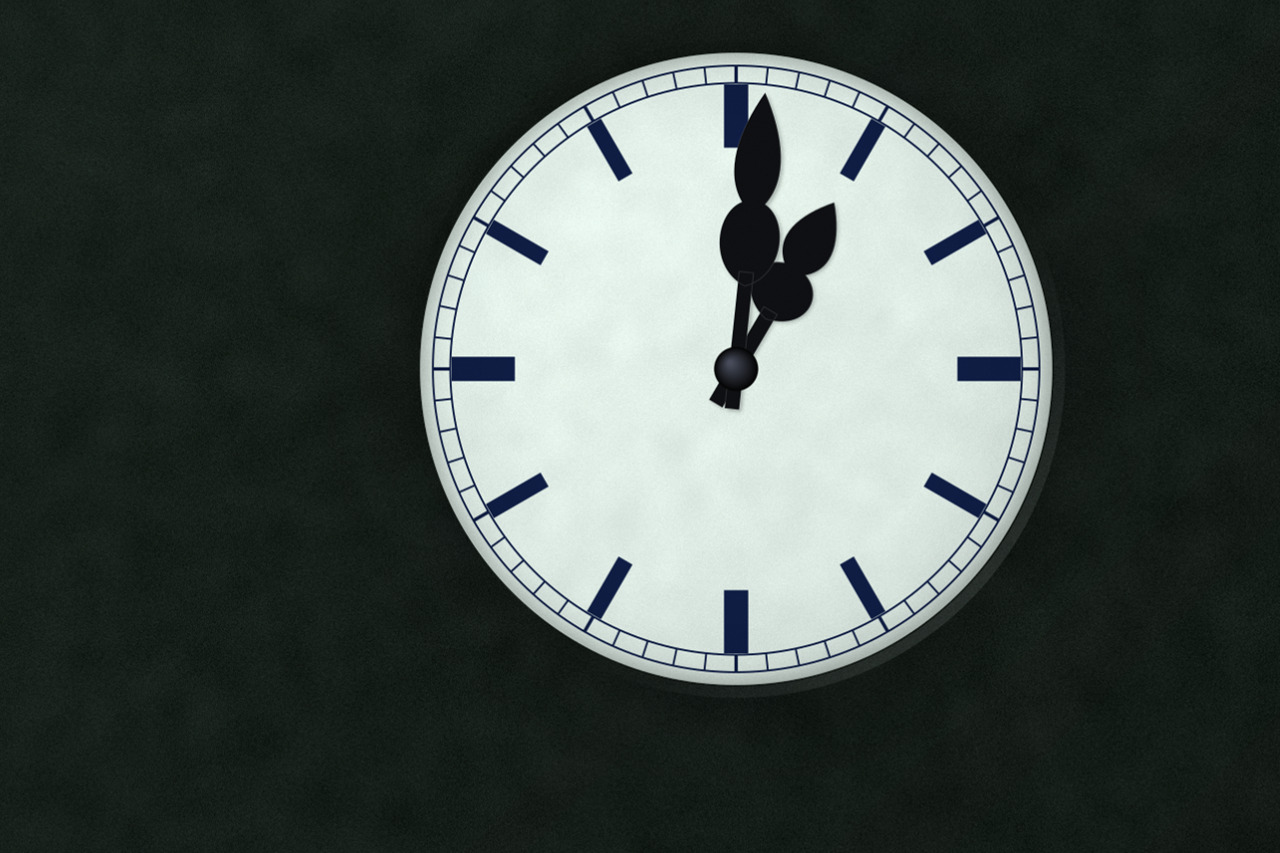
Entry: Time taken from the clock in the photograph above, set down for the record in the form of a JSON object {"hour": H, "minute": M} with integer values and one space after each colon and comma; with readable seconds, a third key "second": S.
{"hour": 1, "minute": 1}
